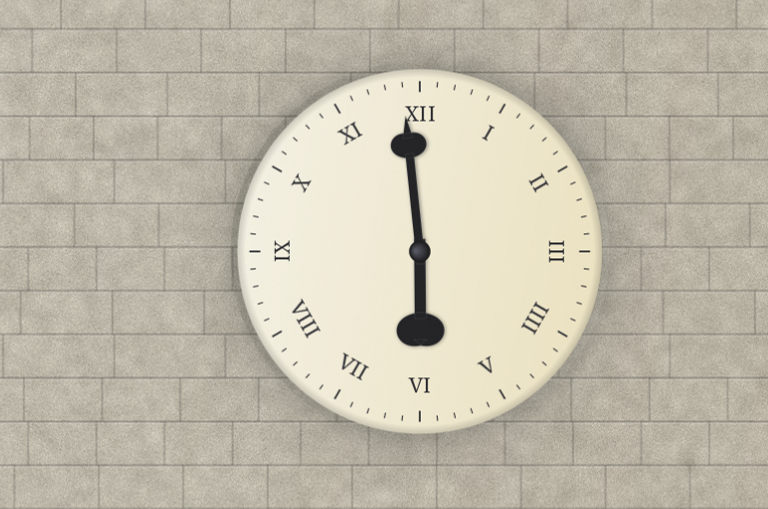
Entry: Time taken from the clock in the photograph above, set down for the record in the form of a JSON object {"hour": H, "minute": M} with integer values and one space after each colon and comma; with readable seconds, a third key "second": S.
{"hour": 5, "minute": 59}
